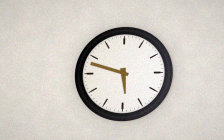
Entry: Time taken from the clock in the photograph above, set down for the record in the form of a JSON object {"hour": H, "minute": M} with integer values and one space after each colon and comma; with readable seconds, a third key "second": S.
{"hour": 5, "minute": 48}
